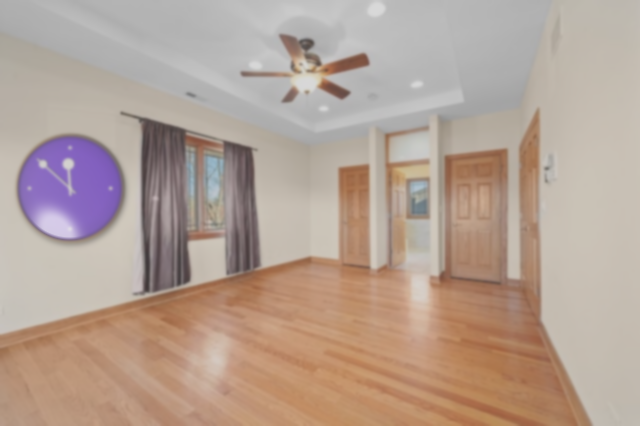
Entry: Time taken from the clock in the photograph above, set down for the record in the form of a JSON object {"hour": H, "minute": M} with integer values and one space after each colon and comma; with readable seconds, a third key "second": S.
{"hour": 11, "minute": 52}
